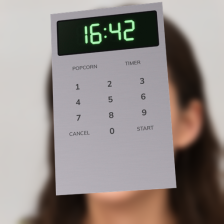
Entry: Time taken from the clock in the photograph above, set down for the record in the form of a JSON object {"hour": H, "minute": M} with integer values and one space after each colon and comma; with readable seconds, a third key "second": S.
{"hour": 16, "minute": 42}
